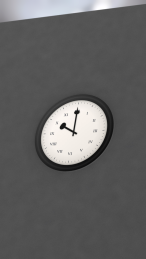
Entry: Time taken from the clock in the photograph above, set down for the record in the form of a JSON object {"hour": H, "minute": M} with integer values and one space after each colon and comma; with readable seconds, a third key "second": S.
{"hour": 10, "minute": 0}
